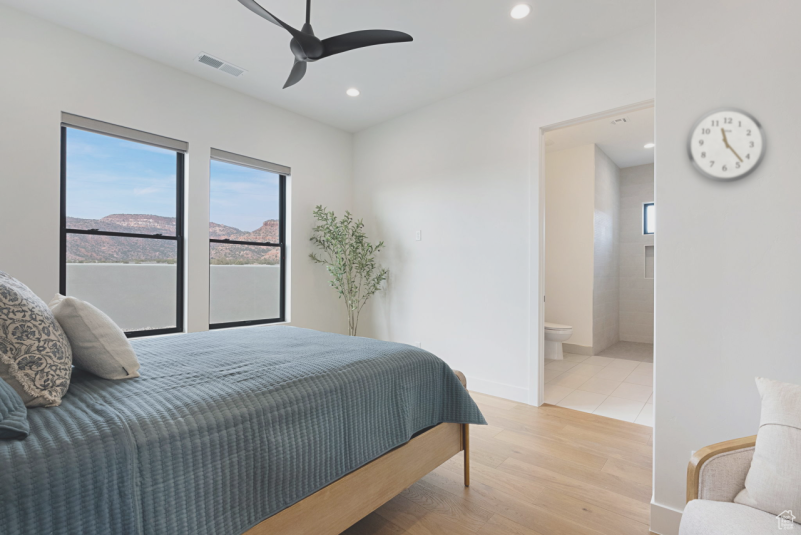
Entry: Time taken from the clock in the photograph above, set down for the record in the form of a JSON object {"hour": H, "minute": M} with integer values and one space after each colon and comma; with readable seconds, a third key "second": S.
{"hour": 11, "minute": 23}
